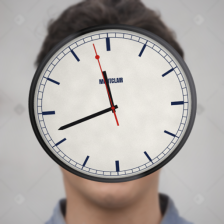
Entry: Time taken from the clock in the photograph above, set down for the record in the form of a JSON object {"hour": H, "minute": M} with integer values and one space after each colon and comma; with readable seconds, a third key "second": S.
{"hour": 11, "minute": 41, "second": 58}
